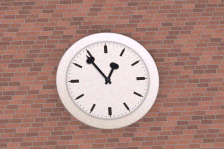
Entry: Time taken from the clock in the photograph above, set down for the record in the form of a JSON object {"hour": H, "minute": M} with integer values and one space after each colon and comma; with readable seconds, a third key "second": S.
{"hour": 12, "minute": 54}
